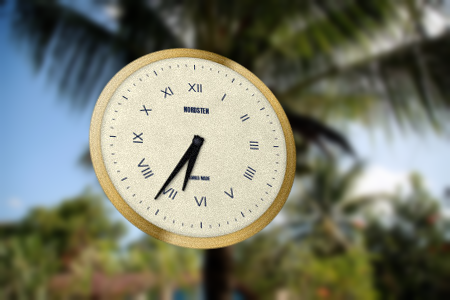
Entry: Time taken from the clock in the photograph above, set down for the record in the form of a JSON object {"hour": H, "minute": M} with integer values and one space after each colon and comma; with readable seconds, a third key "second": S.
{"hour": 6, "minute": 36}
